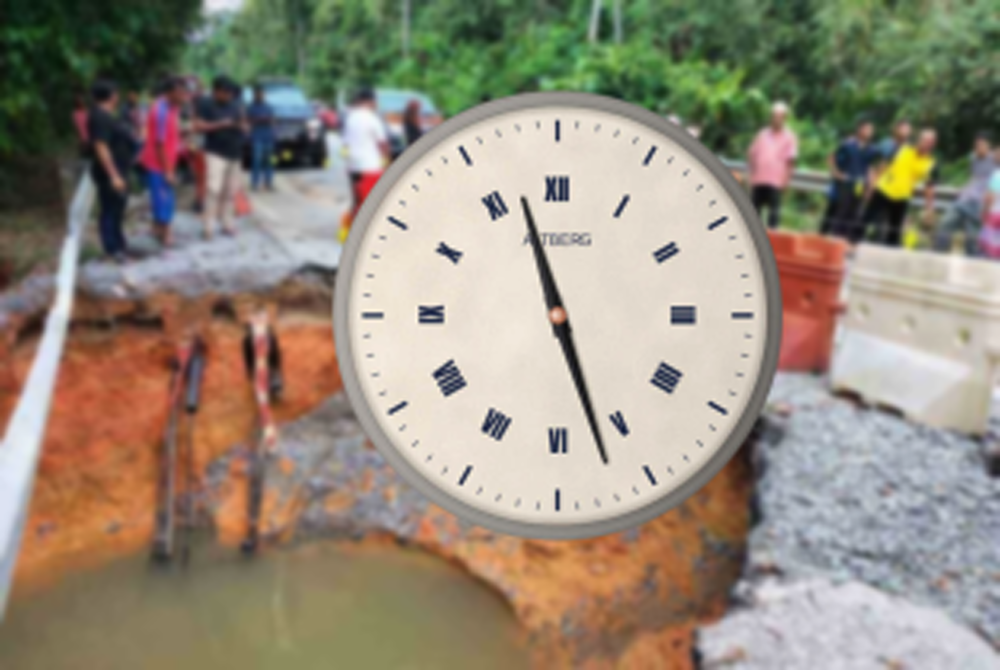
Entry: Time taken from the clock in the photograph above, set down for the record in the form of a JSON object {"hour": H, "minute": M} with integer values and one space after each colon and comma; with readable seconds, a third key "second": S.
{"hour": 11, "minute": 27}
